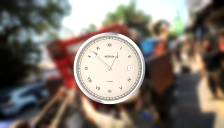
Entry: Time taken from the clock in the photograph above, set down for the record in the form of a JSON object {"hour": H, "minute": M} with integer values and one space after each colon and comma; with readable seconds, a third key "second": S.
{"hour": 12, "minute": 52}
